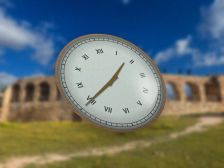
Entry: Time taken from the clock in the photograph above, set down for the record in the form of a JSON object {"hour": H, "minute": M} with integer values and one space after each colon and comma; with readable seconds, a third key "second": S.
{"hour": 1, "minute": 40}
